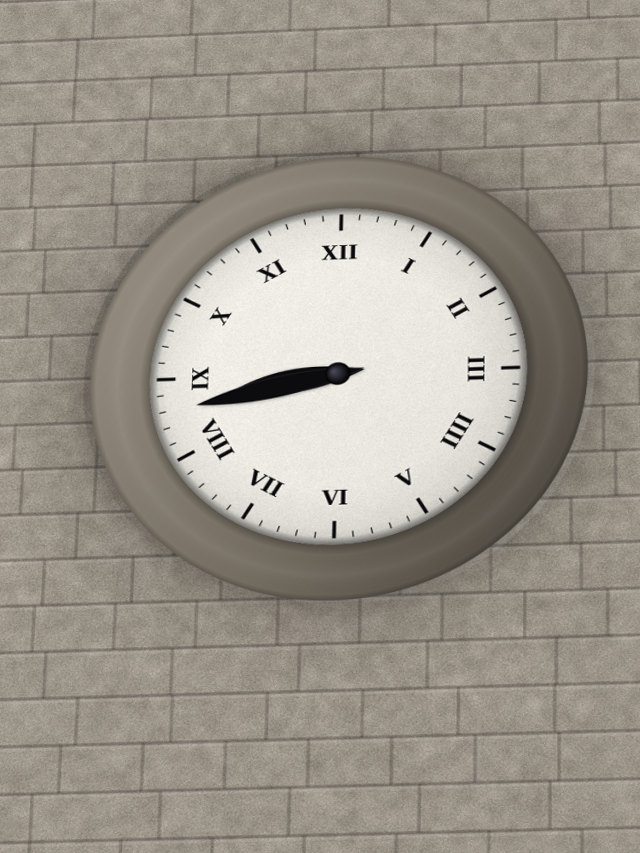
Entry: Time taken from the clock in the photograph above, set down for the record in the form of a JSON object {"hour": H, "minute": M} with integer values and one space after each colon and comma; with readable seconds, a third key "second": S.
{"hour": 8, "minute": 43}
